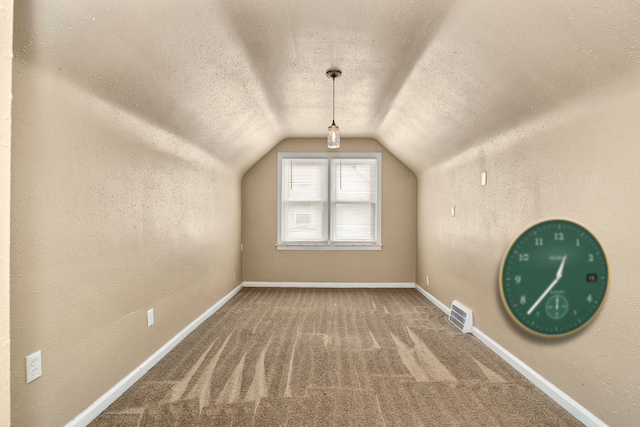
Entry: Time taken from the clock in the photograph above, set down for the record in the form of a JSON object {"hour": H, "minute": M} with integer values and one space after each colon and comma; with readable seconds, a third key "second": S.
{"hour": 12, "minute": 37}
